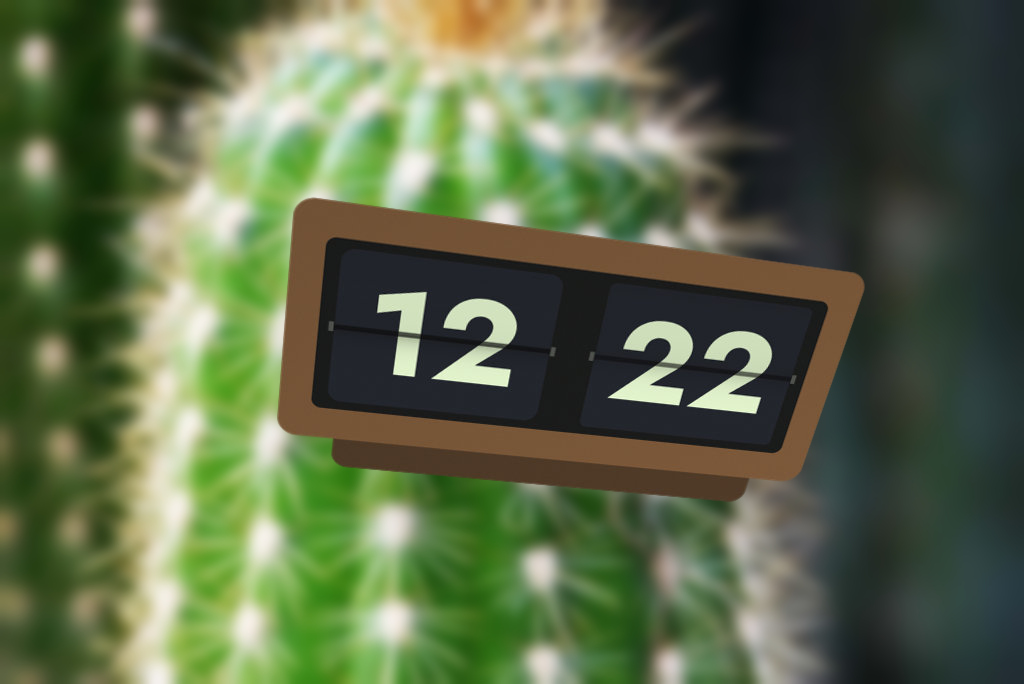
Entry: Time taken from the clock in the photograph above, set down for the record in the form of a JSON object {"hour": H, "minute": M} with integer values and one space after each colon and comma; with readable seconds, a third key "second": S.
{"hour": 12, "minute": 22}
